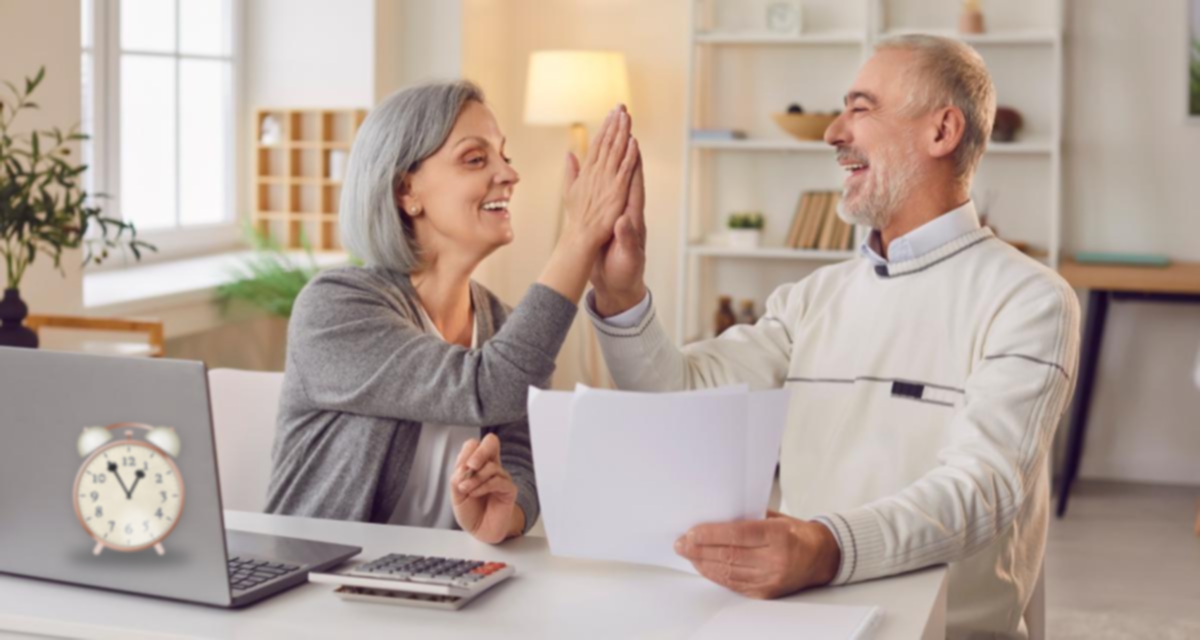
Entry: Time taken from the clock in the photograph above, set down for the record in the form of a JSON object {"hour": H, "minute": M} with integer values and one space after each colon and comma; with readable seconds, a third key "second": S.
{"hour": 12, "minute": 55}
